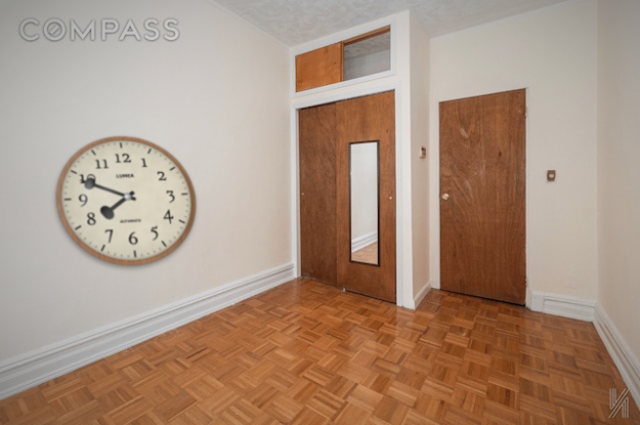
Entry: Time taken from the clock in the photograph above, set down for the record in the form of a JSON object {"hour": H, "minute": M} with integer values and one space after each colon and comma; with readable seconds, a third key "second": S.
{"hour": 7, "minute": 49}
